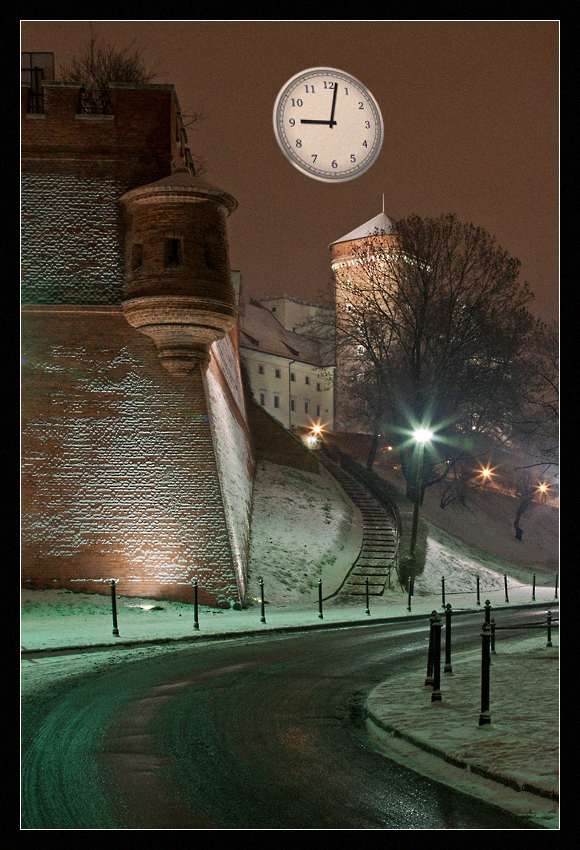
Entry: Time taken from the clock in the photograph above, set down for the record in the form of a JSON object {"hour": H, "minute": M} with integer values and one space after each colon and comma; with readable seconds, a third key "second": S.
{"hour": 9, "minute": 2}
